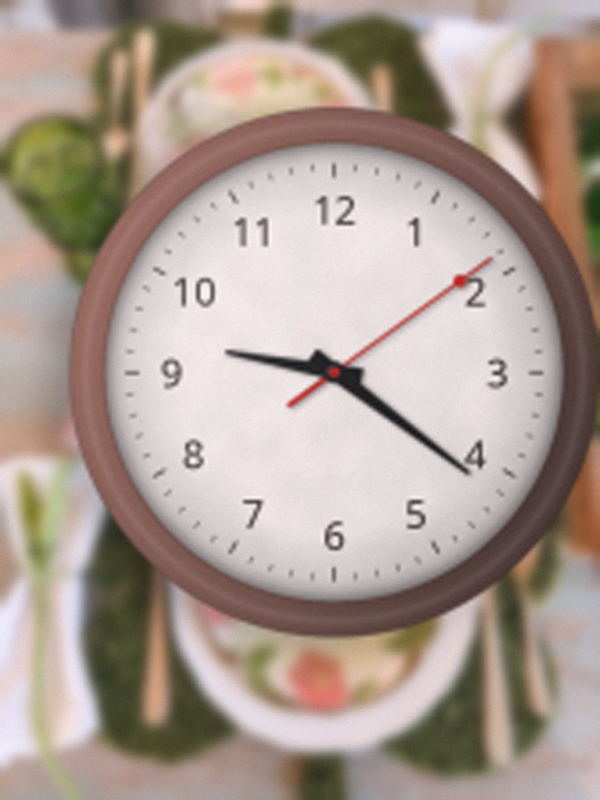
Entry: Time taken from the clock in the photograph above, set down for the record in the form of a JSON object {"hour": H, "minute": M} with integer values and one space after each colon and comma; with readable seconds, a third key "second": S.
{"hour": 9, "minute": 21, "second": 9}
